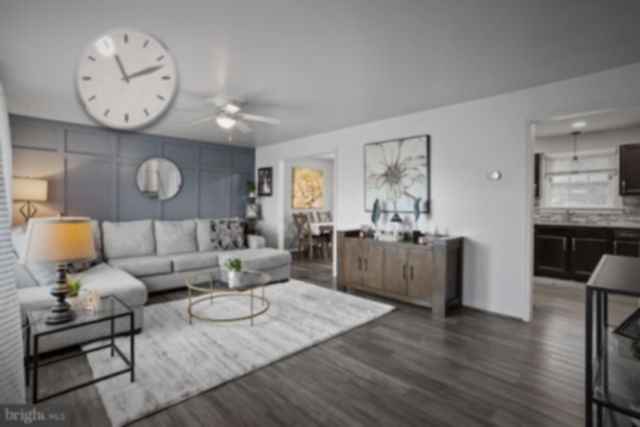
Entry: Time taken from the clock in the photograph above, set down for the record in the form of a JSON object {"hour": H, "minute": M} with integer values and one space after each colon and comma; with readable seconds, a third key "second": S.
{"hour": 11, "minute": 12}
